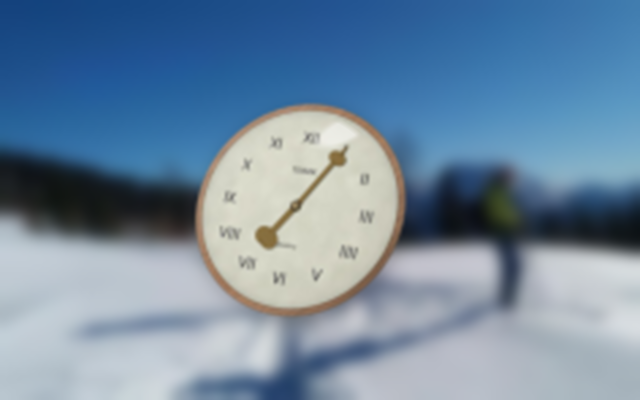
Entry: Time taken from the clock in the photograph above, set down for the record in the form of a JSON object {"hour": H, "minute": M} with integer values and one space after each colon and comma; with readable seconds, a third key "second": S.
{"hour": 7, "minute": 5}
